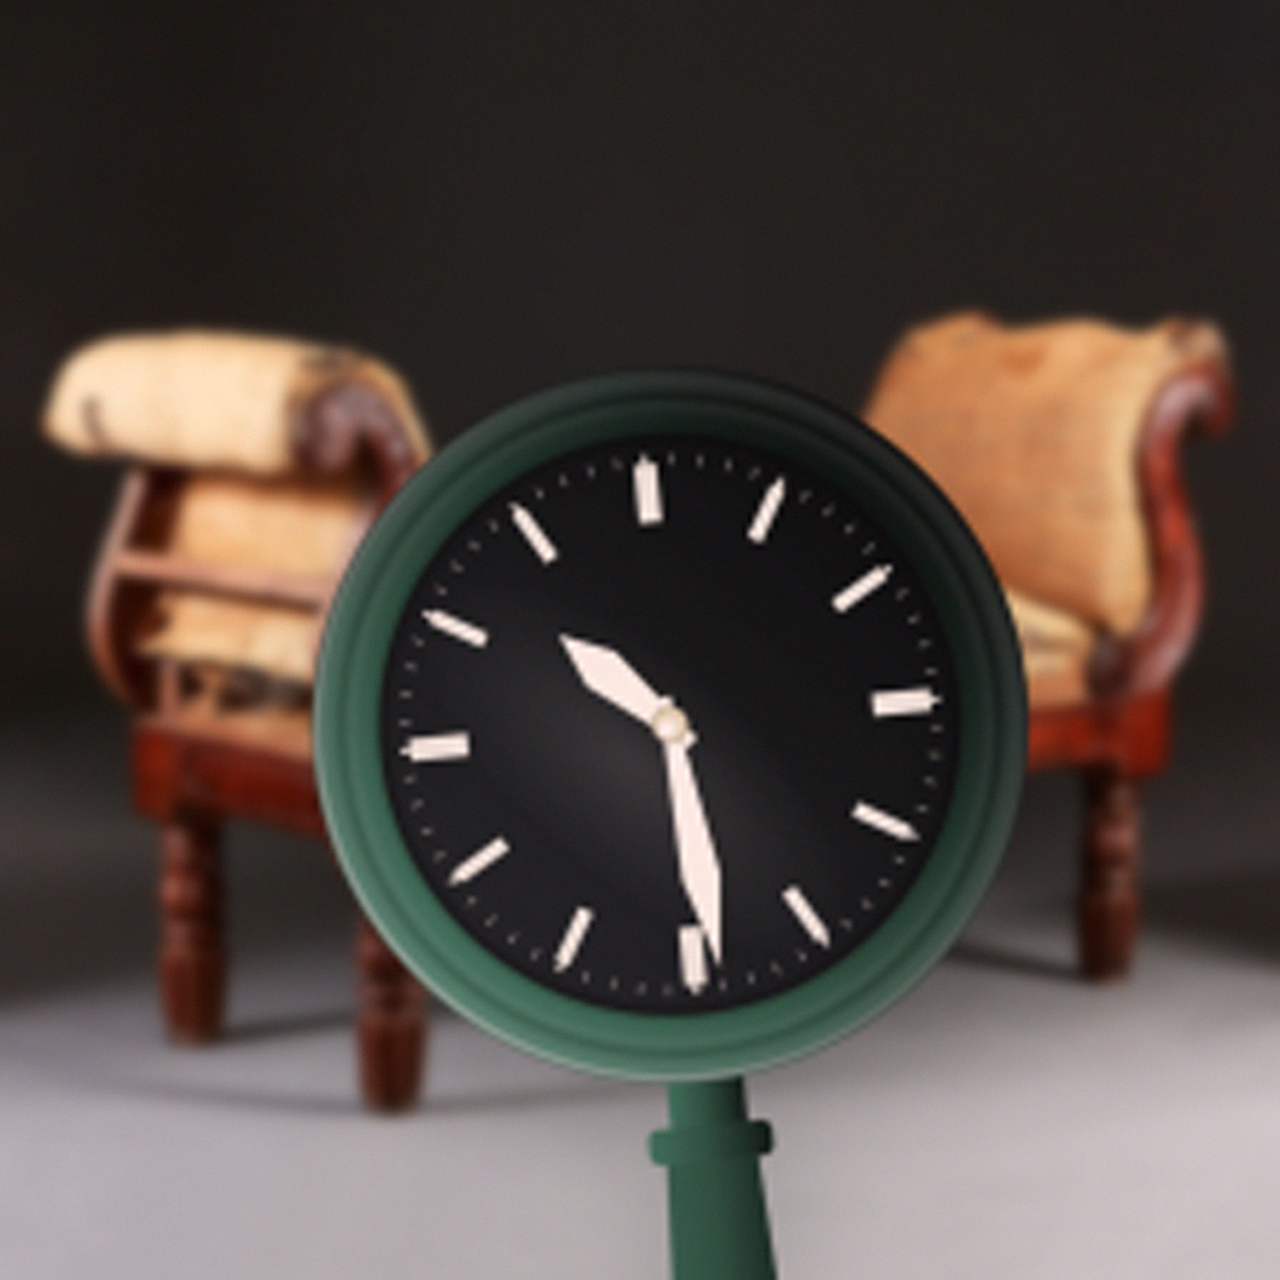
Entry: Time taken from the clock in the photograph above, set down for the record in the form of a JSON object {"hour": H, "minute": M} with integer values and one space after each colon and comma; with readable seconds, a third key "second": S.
{"hour": 10, "minute": 29}
